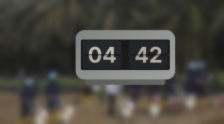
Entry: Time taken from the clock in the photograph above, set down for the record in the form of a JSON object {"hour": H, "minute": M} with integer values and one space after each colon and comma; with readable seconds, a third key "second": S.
{"hour": 4, "minute": 42}
